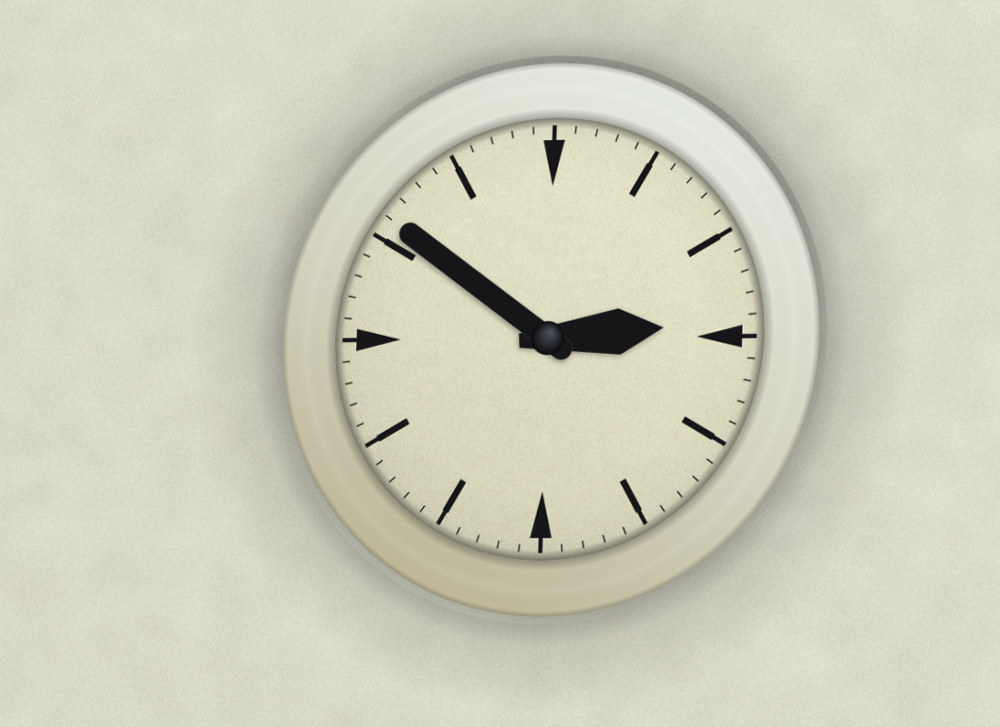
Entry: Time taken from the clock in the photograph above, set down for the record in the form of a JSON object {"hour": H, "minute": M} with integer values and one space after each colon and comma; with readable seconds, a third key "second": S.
{"hour": 2, "minute": 51}
